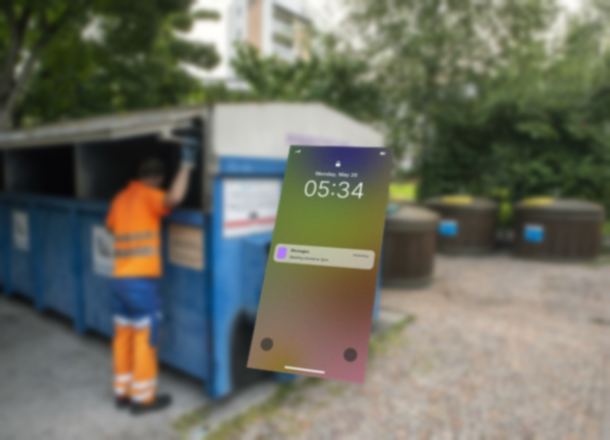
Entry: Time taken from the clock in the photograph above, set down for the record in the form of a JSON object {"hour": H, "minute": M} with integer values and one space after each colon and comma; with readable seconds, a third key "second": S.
{"hour": 5, "minute": 34}
